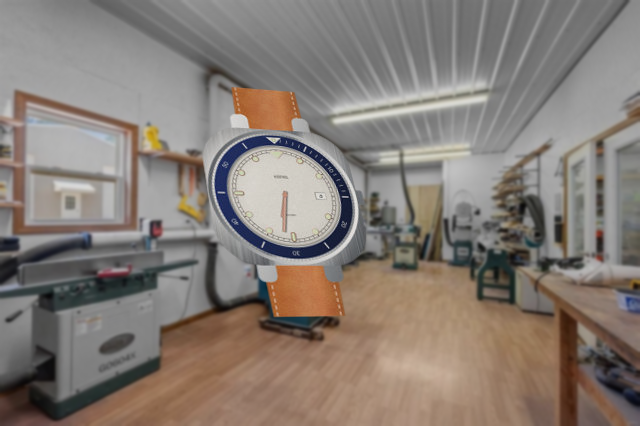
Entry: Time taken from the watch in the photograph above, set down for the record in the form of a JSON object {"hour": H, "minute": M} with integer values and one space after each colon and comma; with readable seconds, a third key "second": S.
{"hour": 6, "minute": 32}
